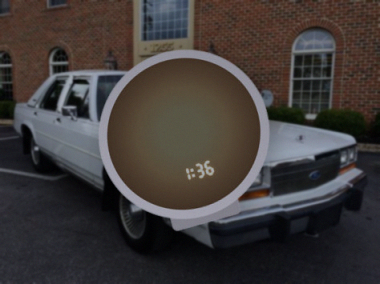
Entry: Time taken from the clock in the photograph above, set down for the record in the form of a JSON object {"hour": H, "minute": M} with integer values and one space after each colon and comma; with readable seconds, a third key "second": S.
{"hour": 1, "minute": 36}
